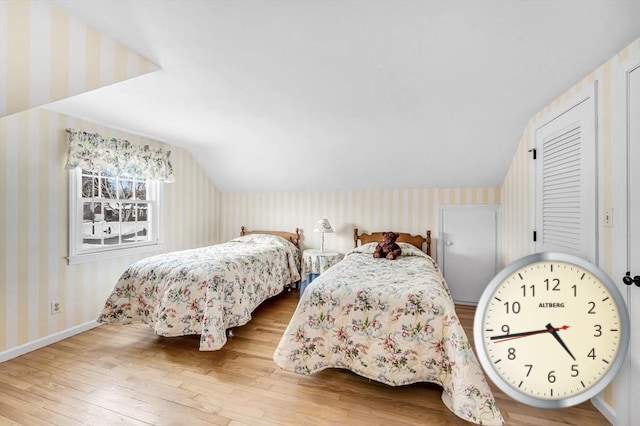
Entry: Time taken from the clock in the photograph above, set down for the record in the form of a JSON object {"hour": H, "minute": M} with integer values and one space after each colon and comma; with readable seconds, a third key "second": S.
{"hour": 4, "minute": 43, "second": 43}
